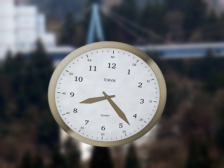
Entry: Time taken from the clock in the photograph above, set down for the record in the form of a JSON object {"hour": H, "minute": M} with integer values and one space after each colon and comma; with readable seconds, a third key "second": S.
{"hour": 8, "minute": 23}
